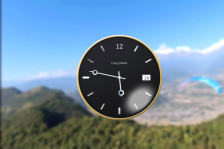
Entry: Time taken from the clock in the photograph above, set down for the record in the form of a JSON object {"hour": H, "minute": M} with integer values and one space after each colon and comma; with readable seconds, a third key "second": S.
{"hour": 5, "minute": 47}
